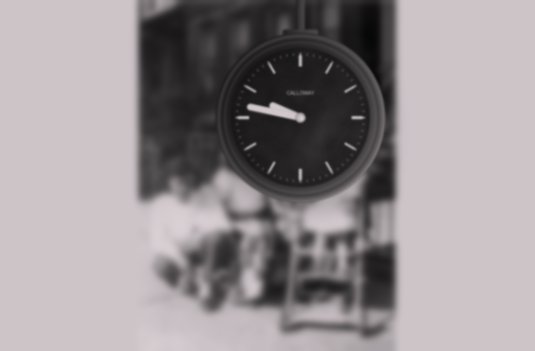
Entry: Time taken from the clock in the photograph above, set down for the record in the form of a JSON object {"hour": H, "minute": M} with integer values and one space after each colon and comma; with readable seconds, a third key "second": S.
{"hour": 9, "minute": 47}
